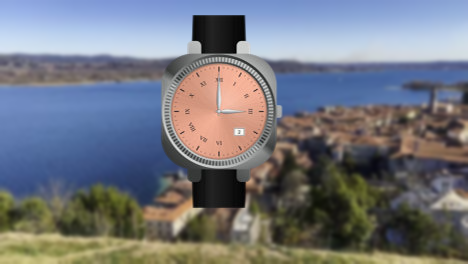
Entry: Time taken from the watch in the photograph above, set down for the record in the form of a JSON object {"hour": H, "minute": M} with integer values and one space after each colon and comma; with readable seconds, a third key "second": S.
{"hour": 3, "minute": 0}
